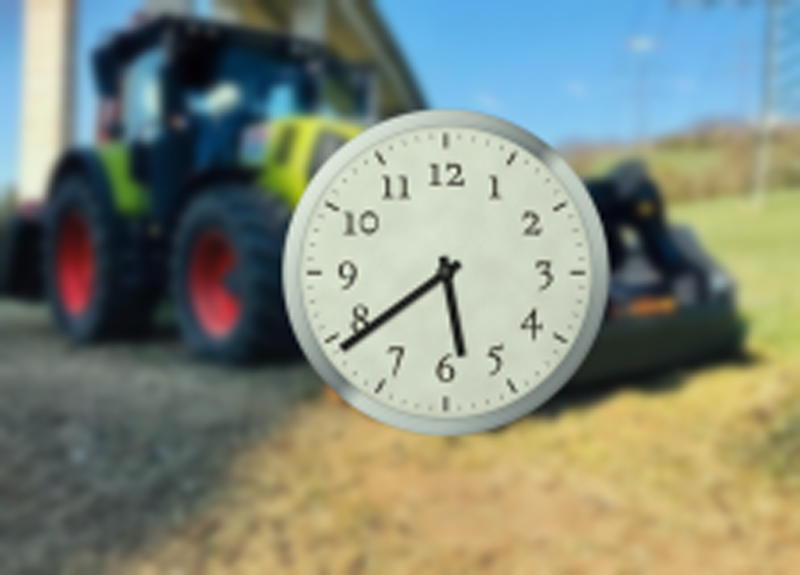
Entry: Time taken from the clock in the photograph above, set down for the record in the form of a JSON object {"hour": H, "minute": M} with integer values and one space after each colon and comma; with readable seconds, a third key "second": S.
{"hour": 5, "minute": 39}
